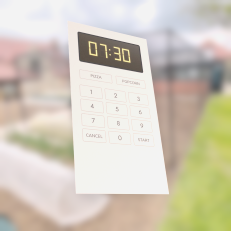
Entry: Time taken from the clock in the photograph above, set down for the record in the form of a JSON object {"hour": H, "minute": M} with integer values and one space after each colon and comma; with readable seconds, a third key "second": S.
{"hour": 7, "minute": 30}
